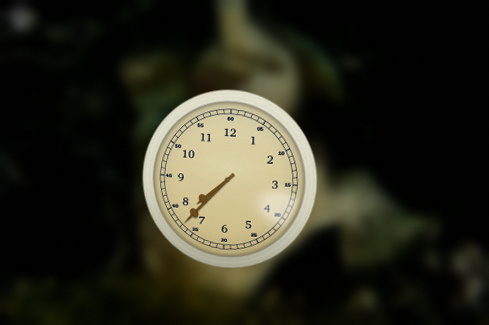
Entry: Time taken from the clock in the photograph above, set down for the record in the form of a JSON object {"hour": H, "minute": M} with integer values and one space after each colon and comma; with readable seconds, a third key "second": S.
{"hour": 7, "minute": 37}
